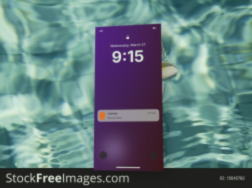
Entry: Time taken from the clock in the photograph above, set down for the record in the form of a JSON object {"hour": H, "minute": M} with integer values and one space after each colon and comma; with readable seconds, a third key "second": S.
{"hour": 9, "minute": 15}
